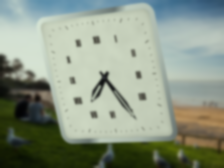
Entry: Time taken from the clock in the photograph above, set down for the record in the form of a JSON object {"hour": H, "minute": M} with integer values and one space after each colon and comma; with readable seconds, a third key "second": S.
{"hour": 7, "minute": 25}
